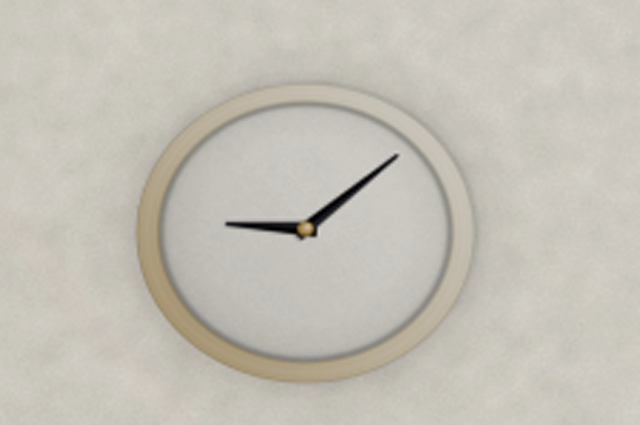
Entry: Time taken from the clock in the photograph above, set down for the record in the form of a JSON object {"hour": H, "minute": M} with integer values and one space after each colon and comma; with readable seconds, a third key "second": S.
{"hour": 9, "minute": 8}
